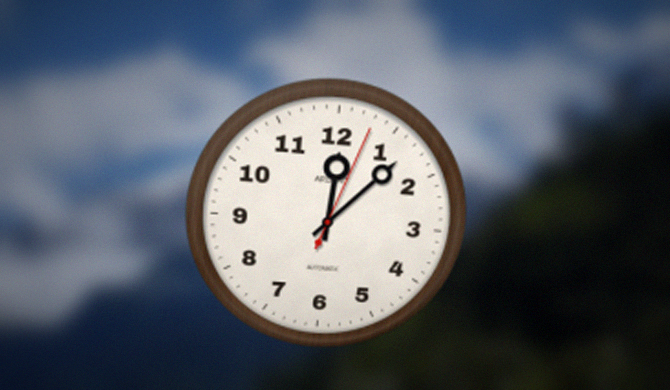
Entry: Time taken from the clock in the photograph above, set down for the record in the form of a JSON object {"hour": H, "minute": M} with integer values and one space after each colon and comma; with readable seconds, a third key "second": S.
{"hour": 12, "minute": 7, "second": 3}
